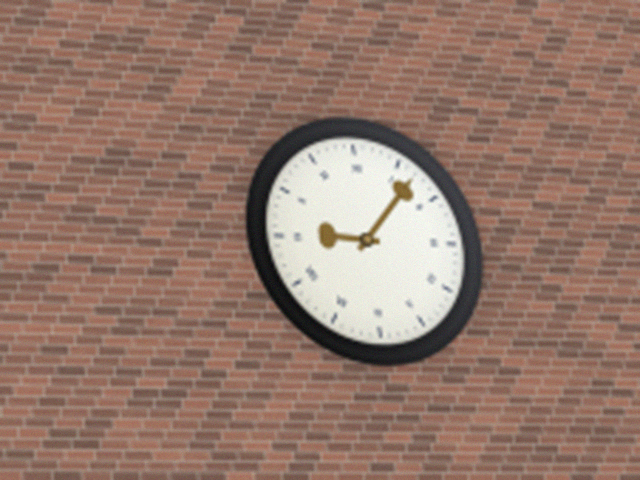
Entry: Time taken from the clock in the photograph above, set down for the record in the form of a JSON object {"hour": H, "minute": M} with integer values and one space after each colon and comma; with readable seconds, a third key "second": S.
{"hour": 9, "minute": 7}
